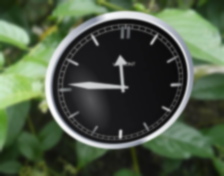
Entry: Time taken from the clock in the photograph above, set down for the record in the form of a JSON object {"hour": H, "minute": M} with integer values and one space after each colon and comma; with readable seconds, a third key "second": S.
{"hour": 11, "minute": 46}
